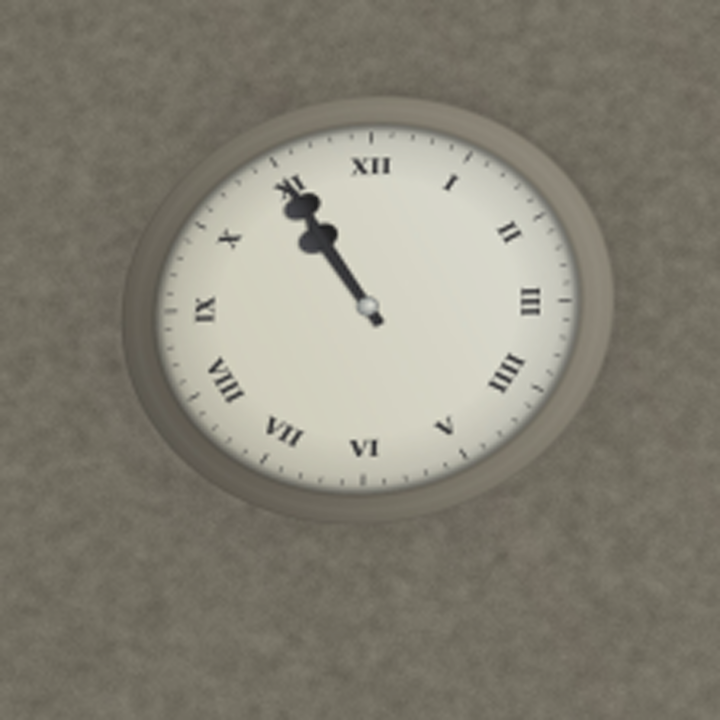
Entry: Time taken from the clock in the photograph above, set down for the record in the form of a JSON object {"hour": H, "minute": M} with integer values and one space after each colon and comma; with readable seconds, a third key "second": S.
{"hour": 10, "minute": 55}
